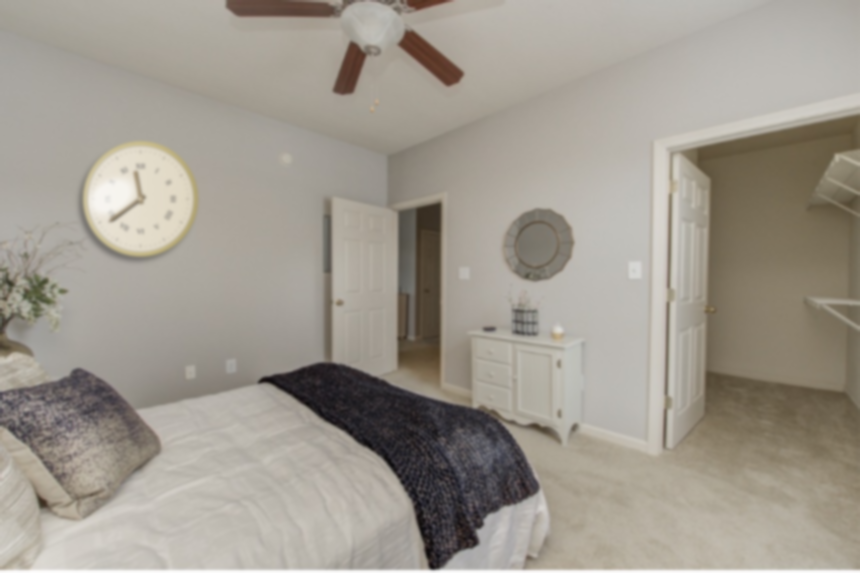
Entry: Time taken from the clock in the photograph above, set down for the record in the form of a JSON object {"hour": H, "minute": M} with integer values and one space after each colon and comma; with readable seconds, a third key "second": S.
{"hour": 11, "minute": 39}
